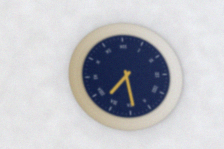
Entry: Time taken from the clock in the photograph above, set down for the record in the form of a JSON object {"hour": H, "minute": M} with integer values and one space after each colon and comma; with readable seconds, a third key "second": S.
{"hour": 7, "minute": 29}
